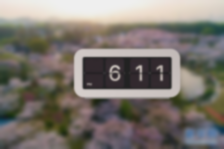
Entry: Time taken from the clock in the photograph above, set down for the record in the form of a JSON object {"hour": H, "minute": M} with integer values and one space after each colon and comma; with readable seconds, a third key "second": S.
{"hour": 6, "minute": 11}
